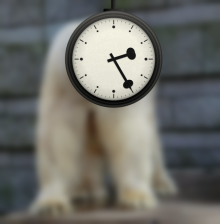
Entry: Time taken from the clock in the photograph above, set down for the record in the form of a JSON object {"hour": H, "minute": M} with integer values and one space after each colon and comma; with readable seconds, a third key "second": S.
{"hour": 2, "minute": 25}
